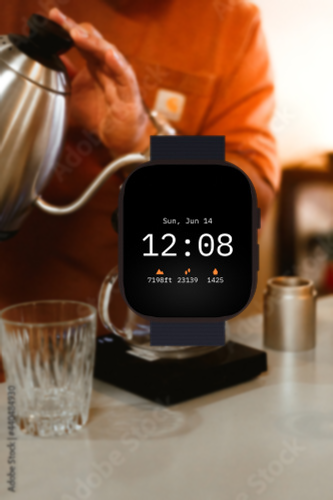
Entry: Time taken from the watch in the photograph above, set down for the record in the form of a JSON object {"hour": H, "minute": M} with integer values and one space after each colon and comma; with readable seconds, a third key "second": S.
{"hour": 12, "minute": 8}
